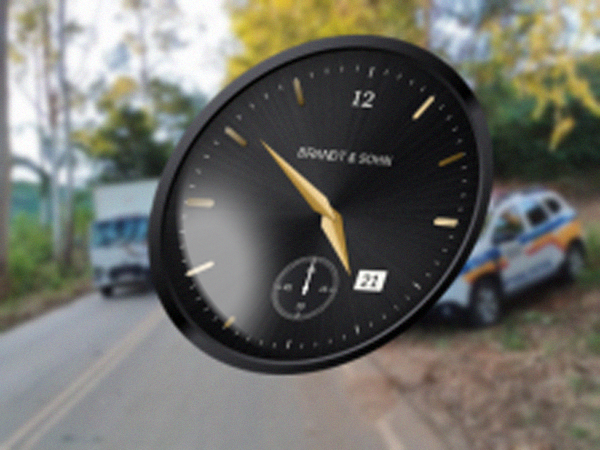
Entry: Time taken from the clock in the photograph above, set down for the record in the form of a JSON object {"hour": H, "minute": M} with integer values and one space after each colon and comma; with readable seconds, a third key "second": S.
{"hour": 4, "minute": 51}
